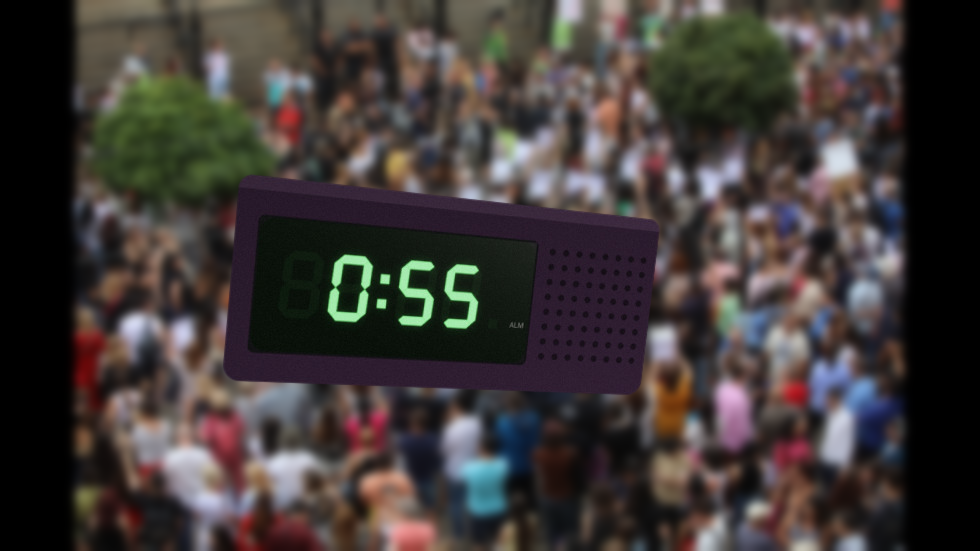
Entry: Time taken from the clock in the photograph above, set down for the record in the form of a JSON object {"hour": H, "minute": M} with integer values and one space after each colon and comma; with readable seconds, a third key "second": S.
{"hour": 0, "minute": 55}
